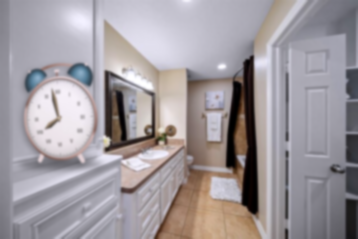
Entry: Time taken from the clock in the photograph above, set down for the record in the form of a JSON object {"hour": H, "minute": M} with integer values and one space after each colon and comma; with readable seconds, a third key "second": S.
{"hour": 7, "minute": 58}
